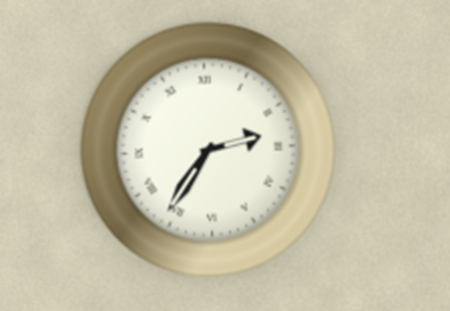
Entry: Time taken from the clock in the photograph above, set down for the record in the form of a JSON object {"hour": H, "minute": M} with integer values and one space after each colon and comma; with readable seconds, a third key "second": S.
{"hour": 2, "minute": 36}
